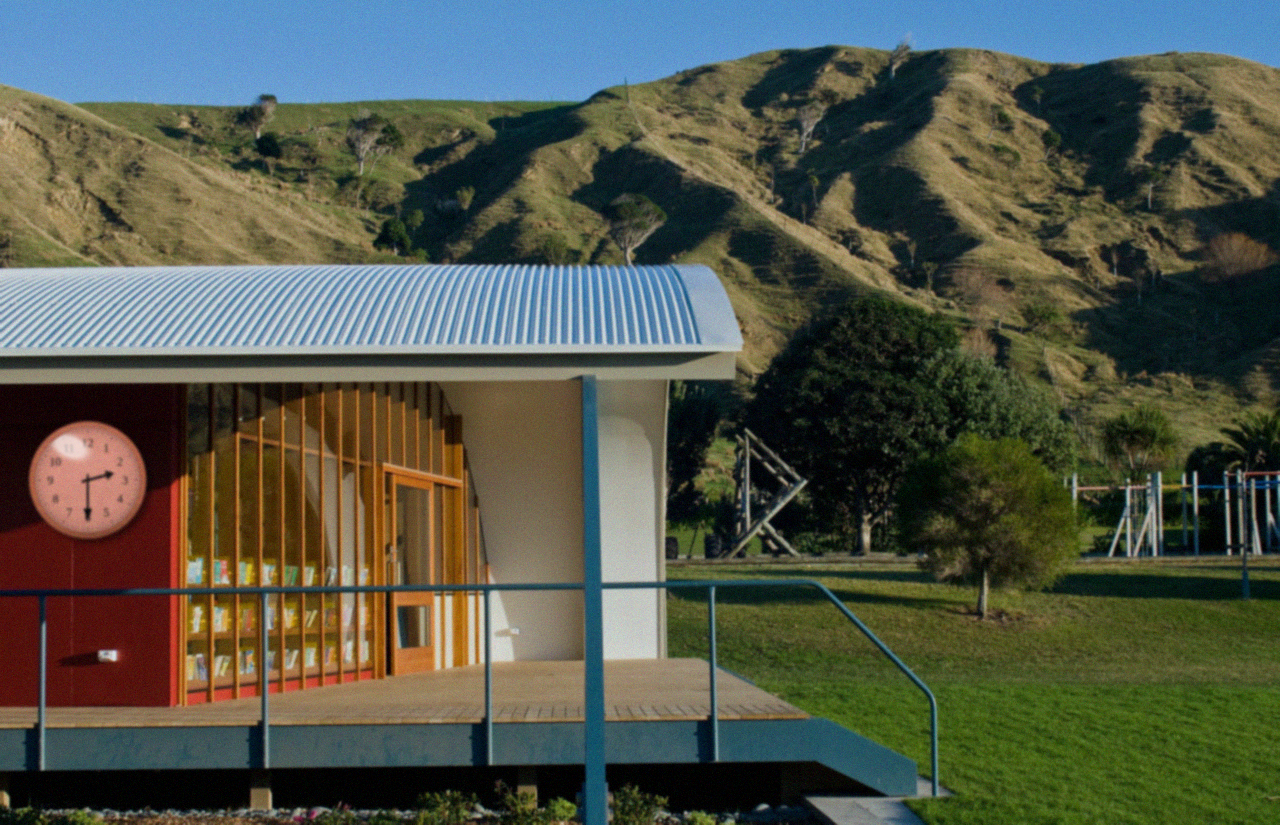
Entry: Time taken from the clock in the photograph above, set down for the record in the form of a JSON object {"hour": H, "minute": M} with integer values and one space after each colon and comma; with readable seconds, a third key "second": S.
{"hour": 2, "minute": 30}
